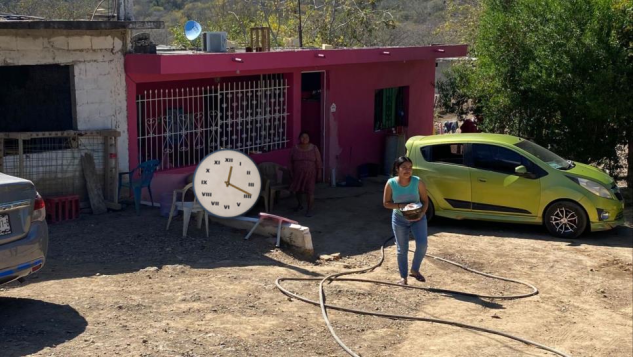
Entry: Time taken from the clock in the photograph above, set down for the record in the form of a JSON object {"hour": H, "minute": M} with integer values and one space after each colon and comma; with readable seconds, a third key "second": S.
{"hour": 12, "minute": 19}
